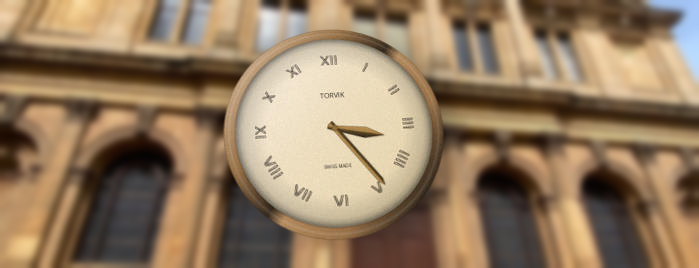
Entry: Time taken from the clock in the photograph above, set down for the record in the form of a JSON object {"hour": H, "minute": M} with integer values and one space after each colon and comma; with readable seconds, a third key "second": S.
{"hour": 3, "minute": 24}
